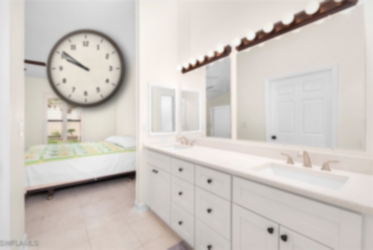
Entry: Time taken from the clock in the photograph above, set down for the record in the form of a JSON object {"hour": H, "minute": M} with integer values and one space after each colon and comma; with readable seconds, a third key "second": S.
{"hour": 9, "minute": 51}
